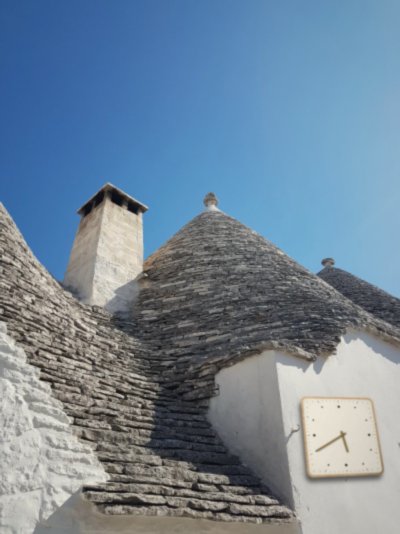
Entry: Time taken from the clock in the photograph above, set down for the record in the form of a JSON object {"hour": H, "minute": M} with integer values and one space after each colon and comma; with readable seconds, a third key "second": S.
{"hour": 5, "minute": 40}
